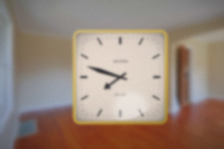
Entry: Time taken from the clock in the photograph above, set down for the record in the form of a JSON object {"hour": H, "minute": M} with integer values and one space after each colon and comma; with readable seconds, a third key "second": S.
{"hour": 7, "minute": 48}
